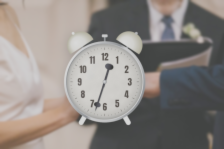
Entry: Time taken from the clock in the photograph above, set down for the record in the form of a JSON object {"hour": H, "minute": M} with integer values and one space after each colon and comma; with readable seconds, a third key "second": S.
{"hour": 12, "minute": 33}
